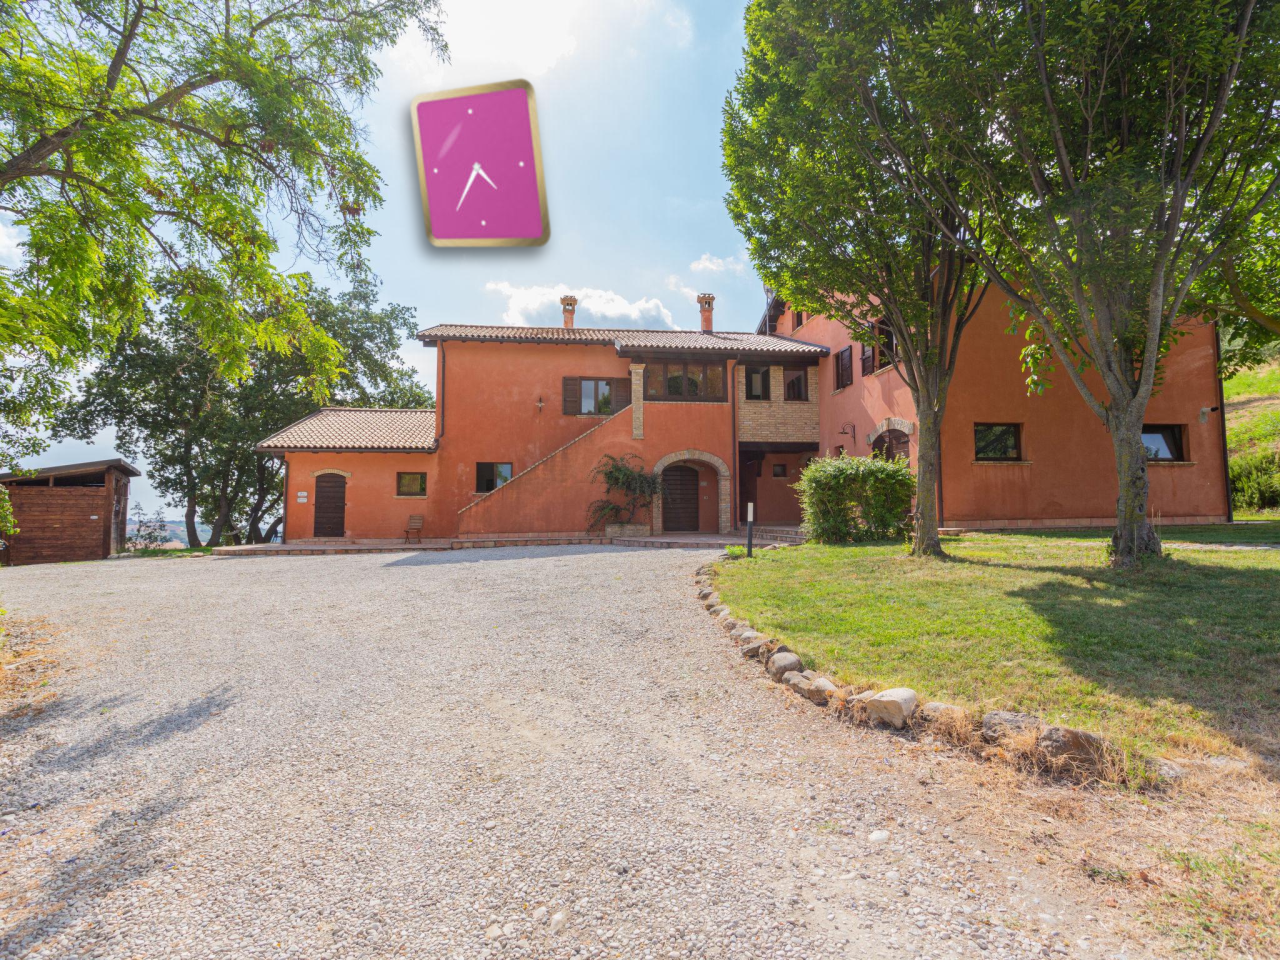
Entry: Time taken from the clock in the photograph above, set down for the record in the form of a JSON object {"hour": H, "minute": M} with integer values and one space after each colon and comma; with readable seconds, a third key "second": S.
{"hour": 4, "minute": 36}
